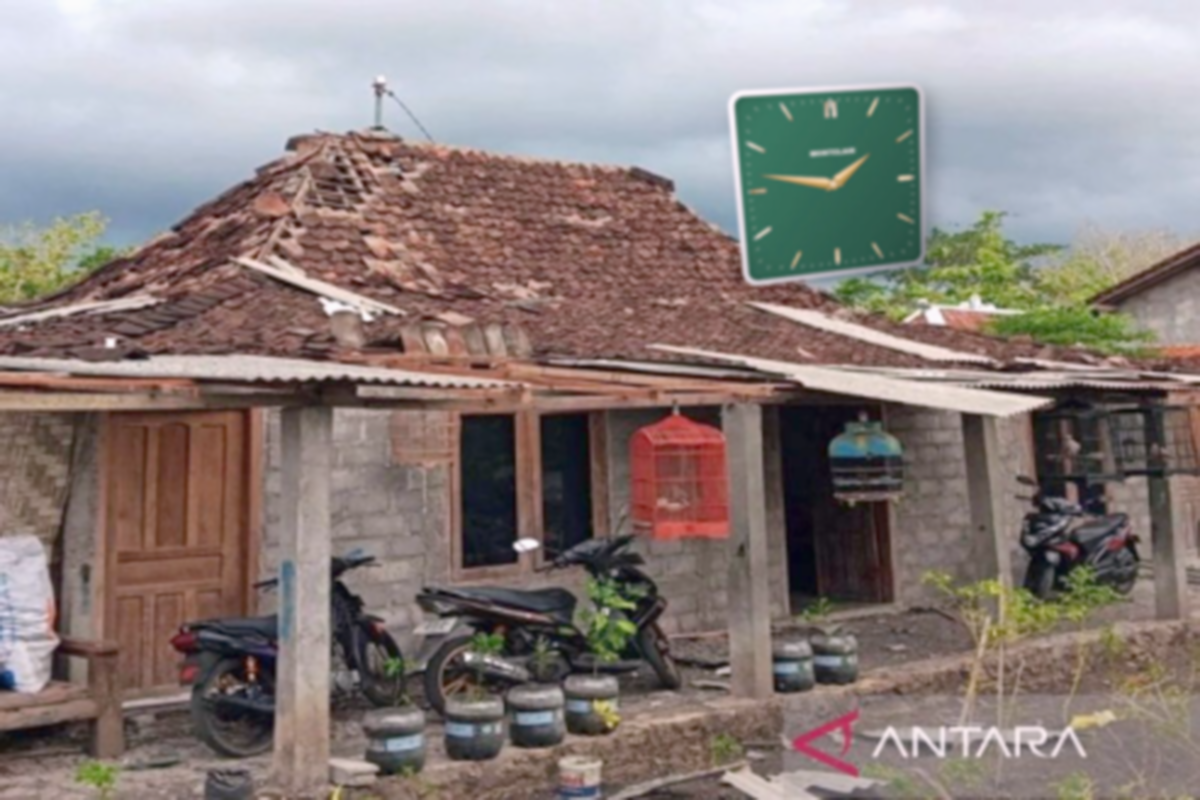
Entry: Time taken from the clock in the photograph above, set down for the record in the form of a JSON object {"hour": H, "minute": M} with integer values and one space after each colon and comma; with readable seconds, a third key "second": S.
{"hour": 1, "minute": 47}
